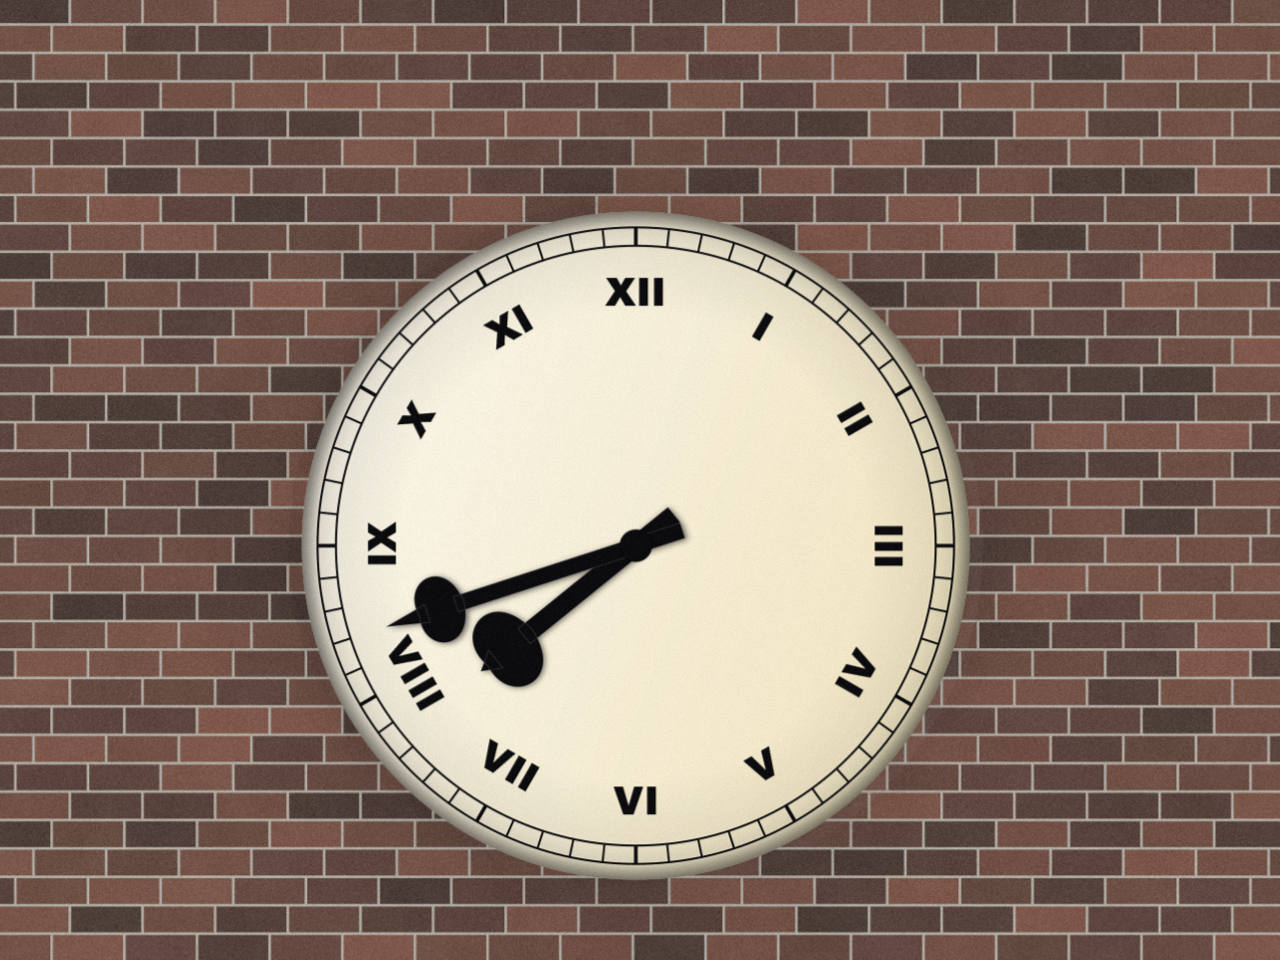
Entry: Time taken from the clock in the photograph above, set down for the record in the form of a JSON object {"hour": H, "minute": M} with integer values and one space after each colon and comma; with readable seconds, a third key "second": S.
{"hour": 7, "minute": 42}
